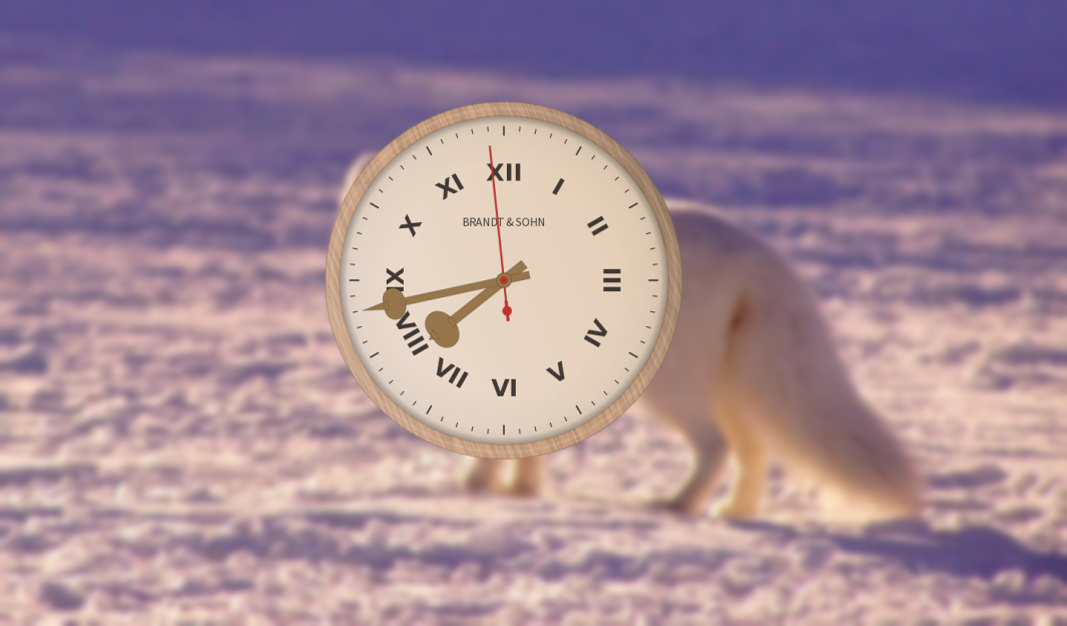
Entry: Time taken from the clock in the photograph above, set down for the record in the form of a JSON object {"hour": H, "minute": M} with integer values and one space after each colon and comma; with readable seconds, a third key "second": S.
{"hour": 7, "minute": 42, "second": 59}
